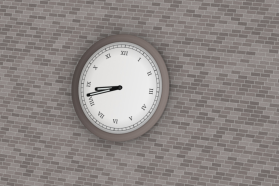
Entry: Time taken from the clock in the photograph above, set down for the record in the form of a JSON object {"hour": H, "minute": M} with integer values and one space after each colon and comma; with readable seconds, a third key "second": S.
{"hour": 8, "minute": 42}
